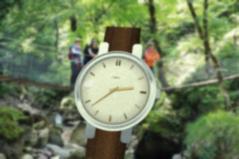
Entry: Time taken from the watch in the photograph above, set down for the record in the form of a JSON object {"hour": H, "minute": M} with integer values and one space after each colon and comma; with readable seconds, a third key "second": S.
{"hour": 2, "minute": 38}
